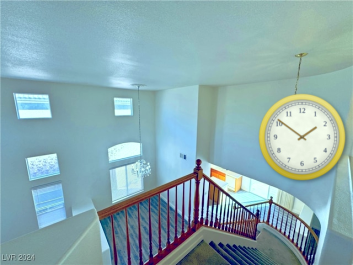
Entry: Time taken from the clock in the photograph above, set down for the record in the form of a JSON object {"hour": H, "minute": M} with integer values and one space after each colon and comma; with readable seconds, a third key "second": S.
{"hour": 1, "minute": 51}
